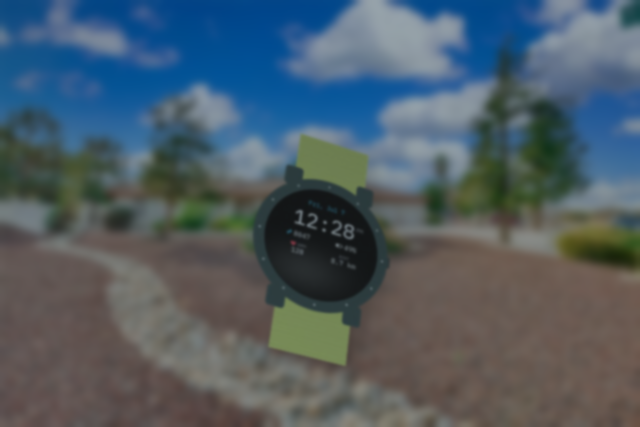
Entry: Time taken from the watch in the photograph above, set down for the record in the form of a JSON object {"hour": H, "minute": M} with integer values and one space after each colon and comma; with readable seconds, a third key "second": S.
{"hour": 12, "minute": 28}
